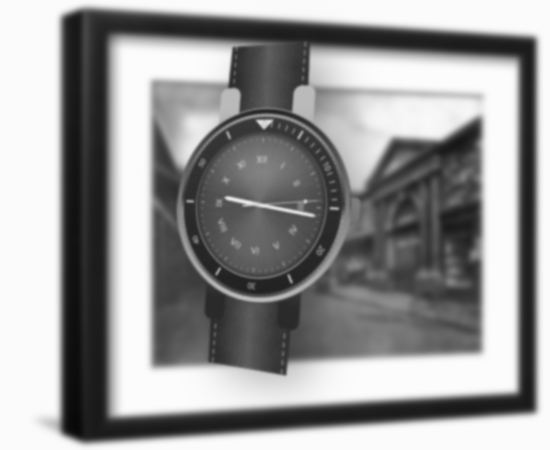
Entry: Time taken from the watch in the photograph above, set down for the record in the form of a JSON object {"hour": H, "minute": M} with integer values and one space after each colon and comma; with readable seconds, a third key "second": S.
{"hour": 9, "minute": 16, "second": 14}
